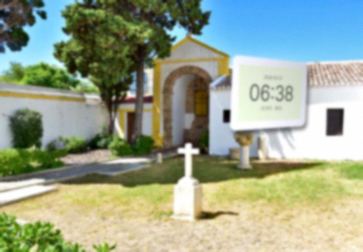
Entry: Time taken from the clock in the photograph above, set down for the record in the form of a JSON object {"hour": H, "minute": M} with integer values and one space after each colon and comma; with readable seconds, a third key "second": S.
{"hour": 6, "minute": 38}
